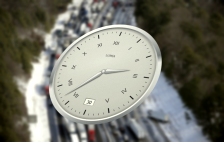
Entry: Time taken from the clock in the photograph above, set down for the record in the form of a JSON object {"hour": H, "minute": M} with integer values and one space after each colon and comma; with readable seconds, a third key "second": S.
{"hour": 2, "minute": 37}
